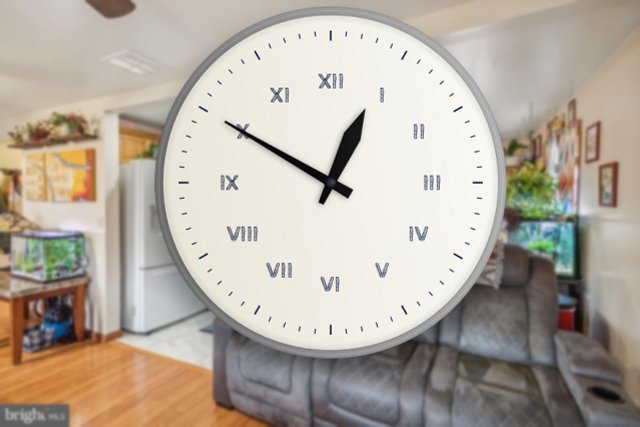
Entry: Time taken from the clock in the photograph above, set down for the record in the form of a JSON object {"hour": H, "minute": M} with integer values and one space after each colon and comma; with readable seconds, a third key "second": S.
{"hour": 12, "minute": 50}
